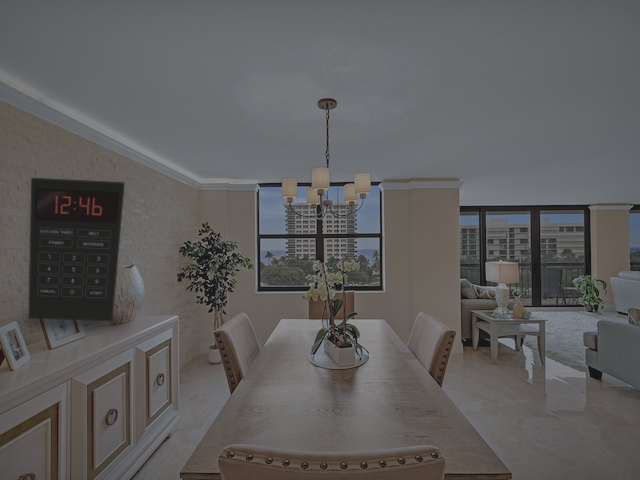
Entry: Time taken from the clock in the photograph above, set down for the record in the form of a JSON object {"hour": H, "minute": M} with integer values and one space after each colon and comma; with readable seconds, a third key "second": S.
{"hour": 12, "minute": 46}
